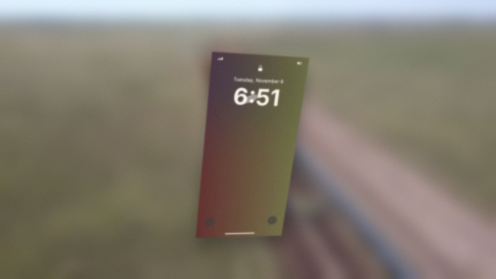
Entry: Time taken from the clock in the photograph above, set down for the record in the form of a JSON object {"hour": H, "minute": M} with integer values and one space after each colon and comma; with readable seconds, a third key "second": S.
{"hour": 6, "minute": 51}
